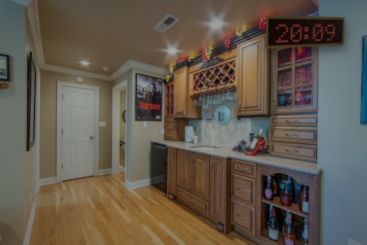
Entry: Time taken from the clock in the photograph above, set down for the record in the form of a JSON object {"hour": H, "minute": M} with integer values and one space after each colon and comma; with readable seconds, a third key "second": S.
{"hour": 20, "minute": 9}
